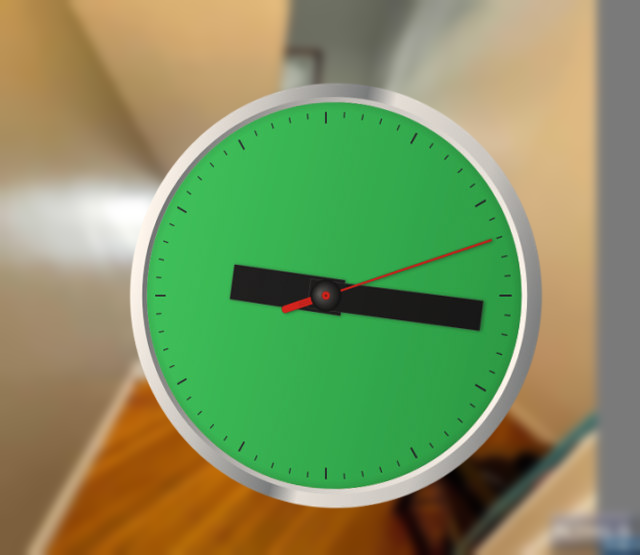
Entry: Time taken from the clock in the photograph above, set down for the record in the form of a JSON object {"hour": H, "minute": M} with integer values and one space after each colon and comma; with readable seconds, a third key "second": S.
{"hour": 9, "minute": 16, "second": 12}
